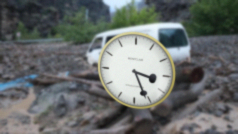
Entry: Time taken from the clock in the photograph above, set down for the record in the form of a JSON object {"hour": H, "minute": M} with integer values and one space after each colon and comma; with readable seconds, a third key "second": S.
{"hour": 3, "minute": 26}
